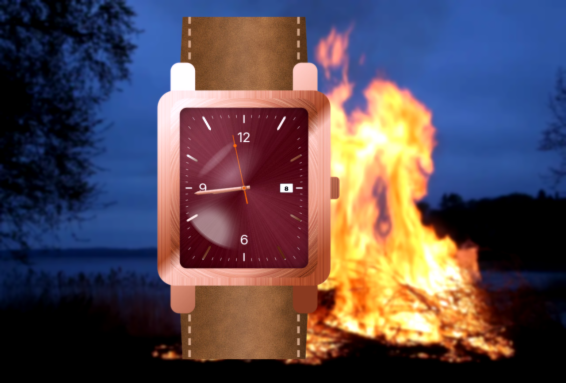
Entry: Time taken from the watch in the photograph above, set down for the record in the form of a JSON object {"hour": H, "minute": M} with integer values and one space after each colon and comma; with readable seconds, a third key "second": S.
{"hour": 8, "minute": 43, "second": 58}
